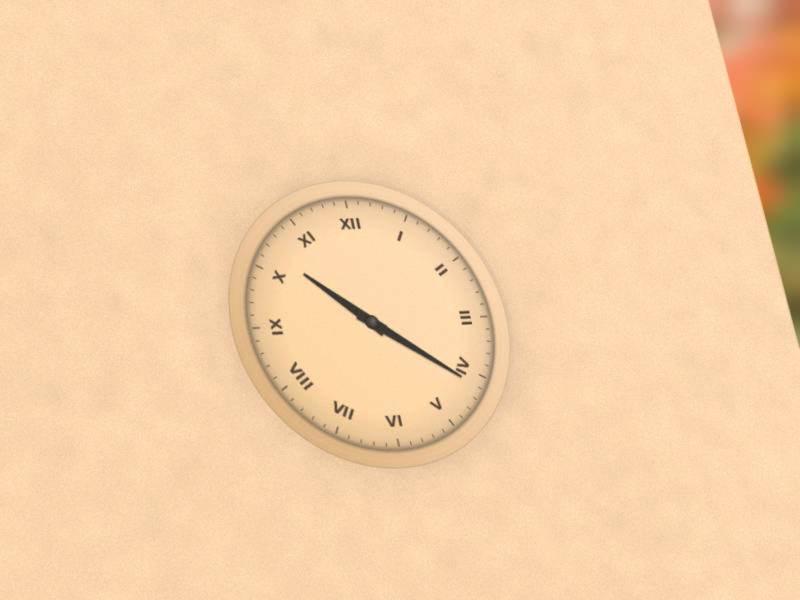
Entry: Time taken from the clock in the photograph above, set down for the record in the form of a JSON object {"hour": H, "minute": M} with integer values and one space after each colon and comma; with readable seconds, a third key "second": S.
{"hour": 10, "minute": 21}
